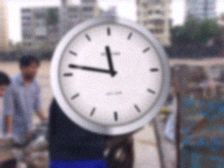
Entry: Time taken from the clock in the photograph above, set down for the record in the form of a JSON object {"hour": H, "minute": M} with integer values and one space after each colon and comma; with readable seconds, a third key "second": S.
{"hour": 11, "minute": 47}
